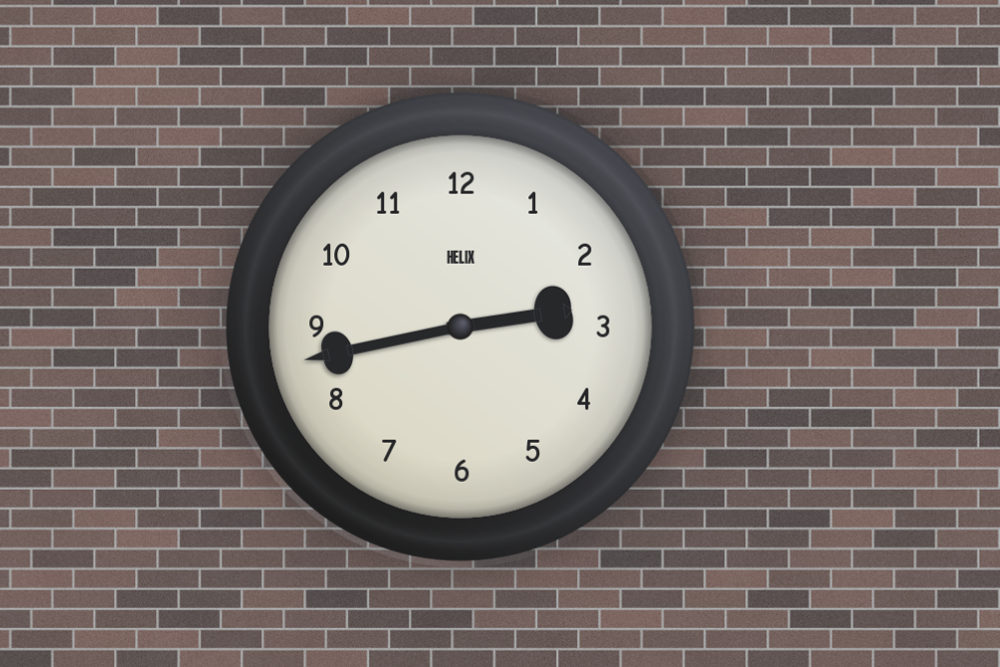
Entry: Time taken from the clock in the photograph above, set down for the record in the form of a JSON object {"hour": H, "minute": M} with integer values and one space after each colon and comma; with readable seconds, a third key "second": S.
{"hour": 2, "minute": 43}
